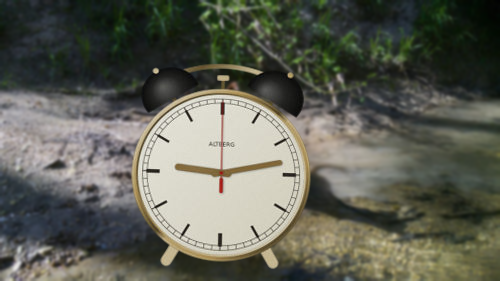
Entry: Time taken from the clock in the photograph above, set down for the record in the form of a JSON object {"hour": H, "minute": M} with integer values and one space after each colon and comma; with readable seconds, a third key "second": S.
{"hour": 9, "minute": 13, "second": 0}
